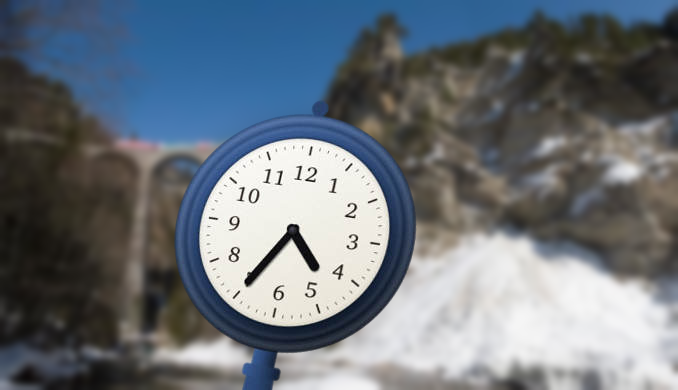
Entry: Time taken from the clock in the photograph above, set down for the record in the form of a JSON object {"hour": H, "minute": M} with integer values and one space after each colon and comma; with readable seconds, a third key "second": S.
{"hour": 4, "minute": 35}
